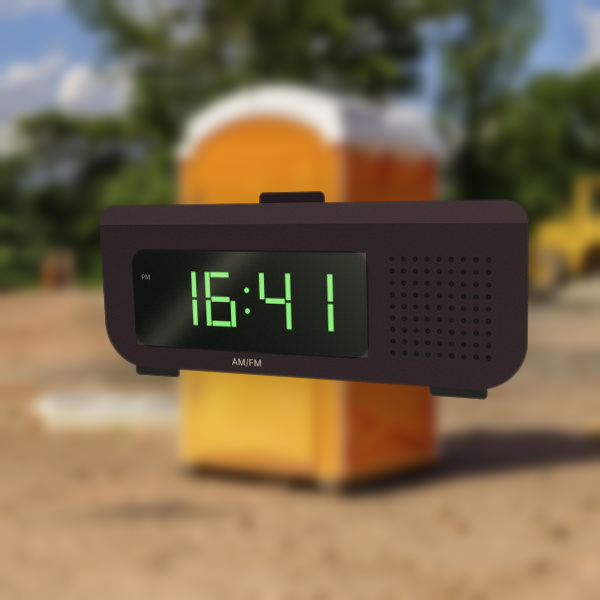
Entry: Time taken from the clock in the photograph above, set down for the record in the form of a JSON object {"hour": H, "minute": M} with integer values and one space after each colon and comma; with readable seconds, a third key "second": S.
{"hour": 16, "minute": 41}
